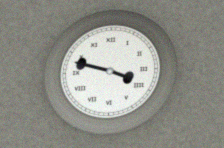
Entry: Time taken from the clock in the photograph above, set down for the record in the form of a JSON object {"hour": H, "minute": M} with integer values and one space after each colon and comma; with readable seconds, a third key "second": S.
{"hour": 3, "minute": 48}
